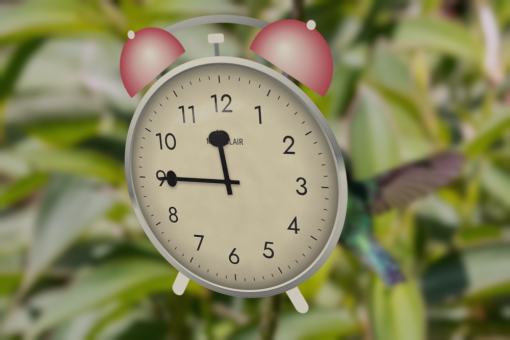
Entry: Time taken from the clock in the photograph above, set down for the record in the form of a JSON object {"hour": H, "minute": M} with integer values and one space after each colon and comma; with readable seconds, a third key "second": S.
{"hour": 11, "minute": 45}
